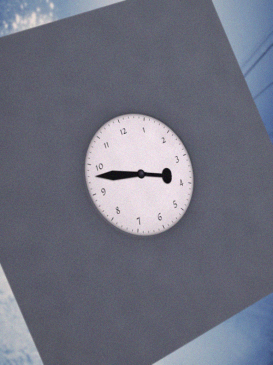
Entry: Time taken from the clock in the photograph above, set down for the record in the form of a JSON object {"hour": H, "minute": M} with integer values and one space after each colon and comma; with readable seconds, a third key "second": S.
{"hour": 3, "minute": 48}
